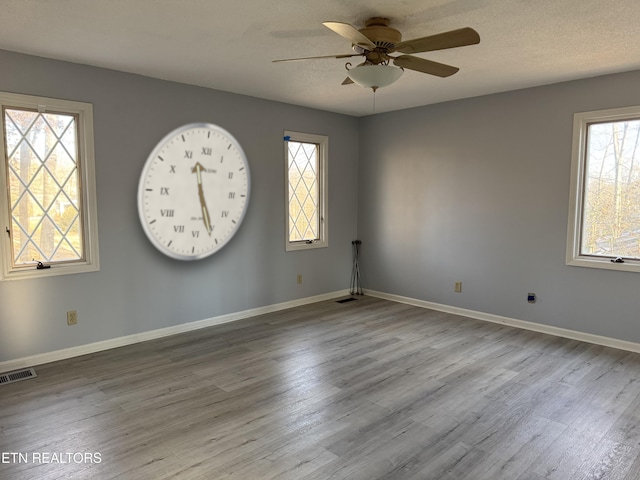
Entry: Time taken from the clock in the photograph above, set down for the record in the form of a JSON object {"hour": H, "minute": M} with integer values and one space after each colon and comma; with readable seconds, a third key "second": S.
{"hour": 11, "minute": 26}
